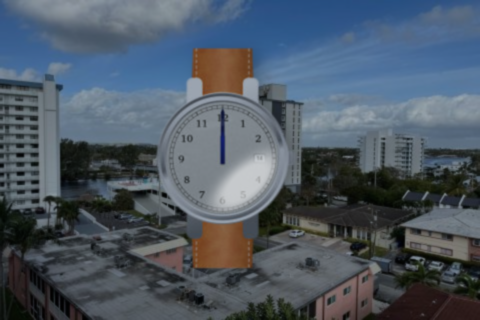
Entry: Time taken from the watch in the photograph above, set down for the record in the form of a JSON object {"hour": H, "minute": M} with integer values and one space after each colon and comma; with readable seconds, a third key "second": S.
{"hour": 12, "minute": 0}
